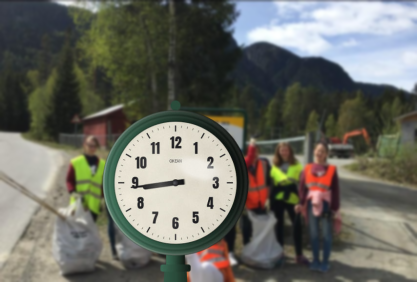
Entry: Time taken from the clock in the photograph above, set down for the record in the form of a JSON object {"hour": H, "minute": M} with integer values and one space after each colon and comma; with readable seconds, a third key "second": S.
{"hour": 8, "minute": 44}
